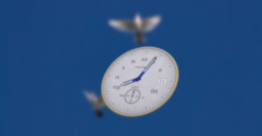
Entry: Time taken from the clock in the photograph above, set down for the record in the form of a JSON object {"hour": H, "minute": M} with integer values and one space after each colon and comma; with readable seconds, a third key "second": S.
{"hour": 8, "minute": 4}
